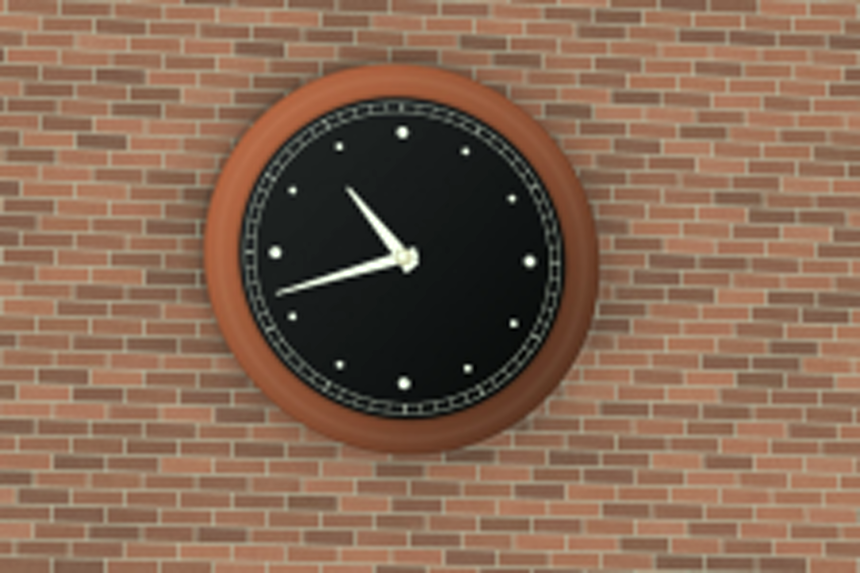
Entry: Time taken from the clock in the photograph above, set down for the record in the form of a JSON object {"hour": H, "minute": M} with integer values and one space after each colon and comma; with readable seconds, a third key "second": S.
{"hour": 10, "minute": 42}
